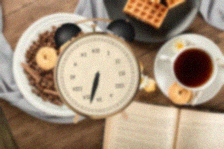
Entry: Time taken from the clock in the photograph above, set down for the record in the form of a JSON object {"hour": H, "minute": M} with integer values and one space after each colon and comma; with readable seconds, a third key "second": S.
{"hour": 6, "minute": 33}
